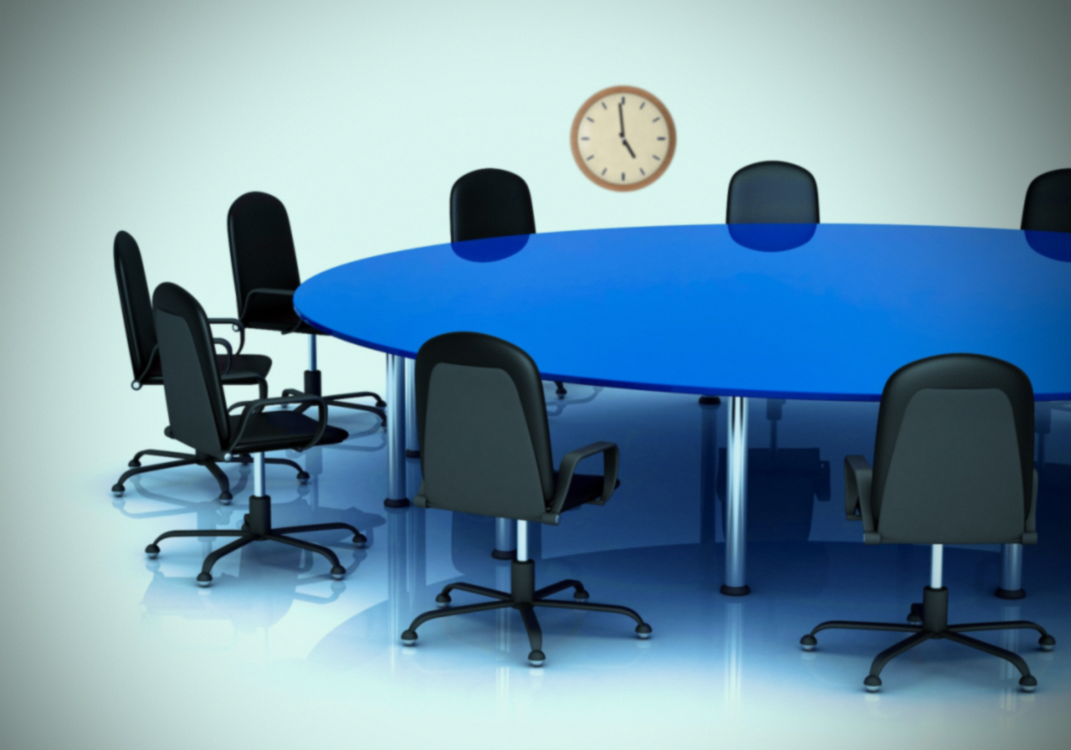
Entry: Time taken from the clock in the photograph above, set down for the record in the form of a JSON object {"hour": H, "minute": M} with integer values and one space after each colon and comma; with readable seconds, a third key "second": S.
{"hour": 4, "minute": 59}
